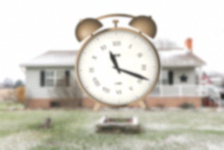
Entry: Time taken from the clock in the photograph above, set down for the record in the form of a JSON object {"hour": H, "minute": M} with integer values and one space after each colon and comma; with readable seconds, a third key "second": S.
{"hour": 11, "minute": 19}
